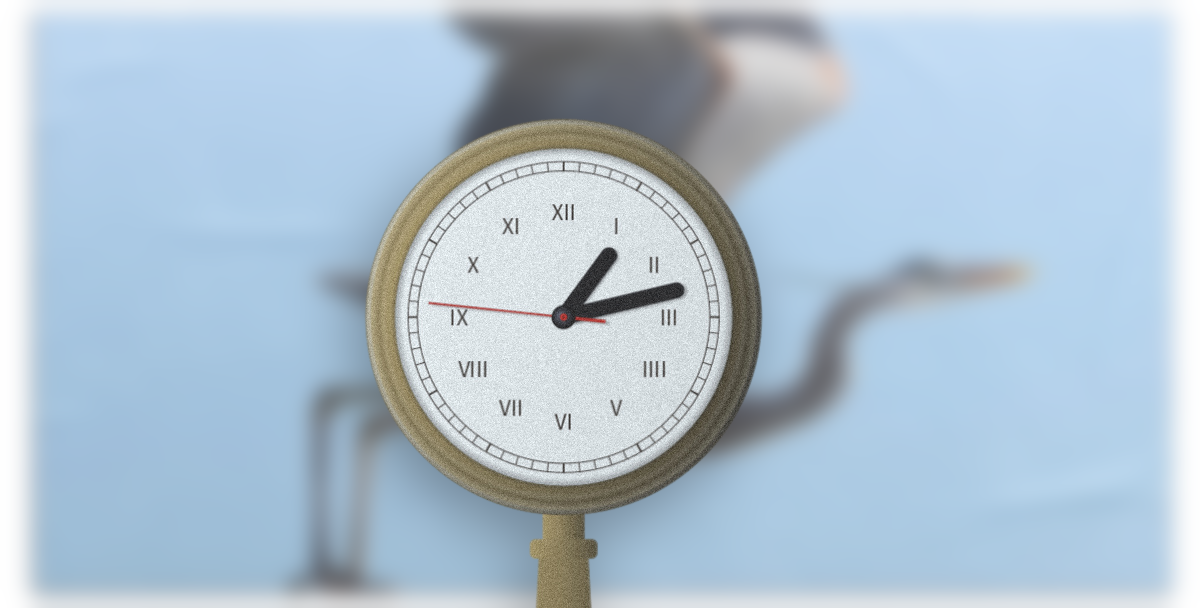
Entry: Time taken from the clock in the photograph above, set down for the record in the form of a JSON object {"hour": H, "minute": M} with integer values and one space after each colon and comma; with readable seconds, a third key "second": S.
{"hour": 1, "minute": 12, "second": 46}
